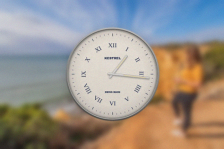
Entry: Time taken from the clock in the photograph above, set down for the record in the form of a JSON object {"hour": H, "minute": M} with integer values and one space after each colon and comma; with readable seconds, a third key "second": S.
{"hour": 1, "minute": 16}
